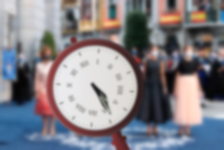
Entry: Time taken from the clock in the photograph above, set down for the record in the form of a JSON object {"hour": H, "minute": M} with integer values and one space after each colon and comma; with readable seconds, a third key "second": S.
{"hour": 5, "minute": 29}
